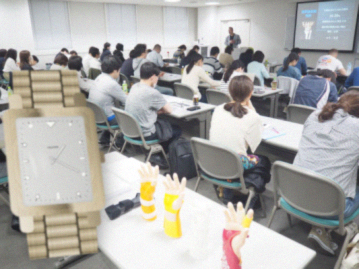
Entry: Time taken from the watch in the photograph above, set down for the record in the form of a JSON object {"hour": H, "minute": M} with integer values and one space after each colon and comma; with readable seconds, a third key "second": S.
{"hour": 1, "minute": 20}
